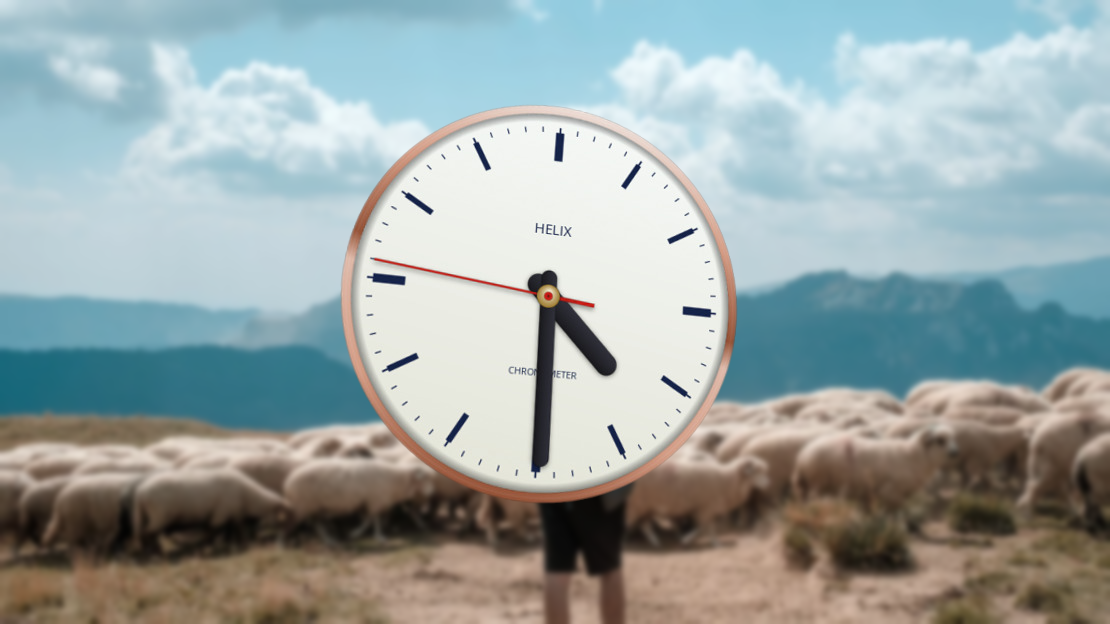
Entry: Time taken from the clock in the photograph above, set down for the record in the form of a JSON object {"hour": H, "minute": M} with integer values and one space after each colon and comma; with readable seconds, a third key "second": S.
{"hour": 4, "minute": 29, "second": 46}
